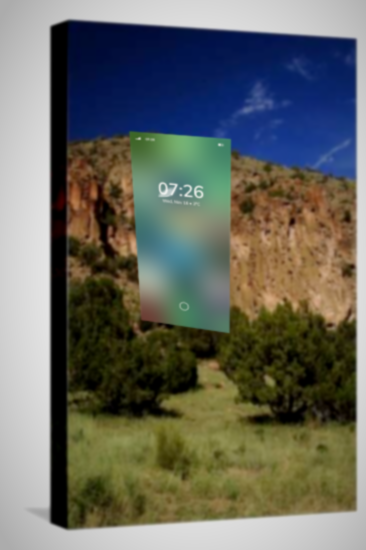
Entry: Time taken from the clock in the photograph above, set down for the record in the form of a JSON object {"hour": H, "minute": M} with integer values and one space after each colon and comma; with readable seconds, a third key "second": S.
{"hour": 7, "minute": 26}
